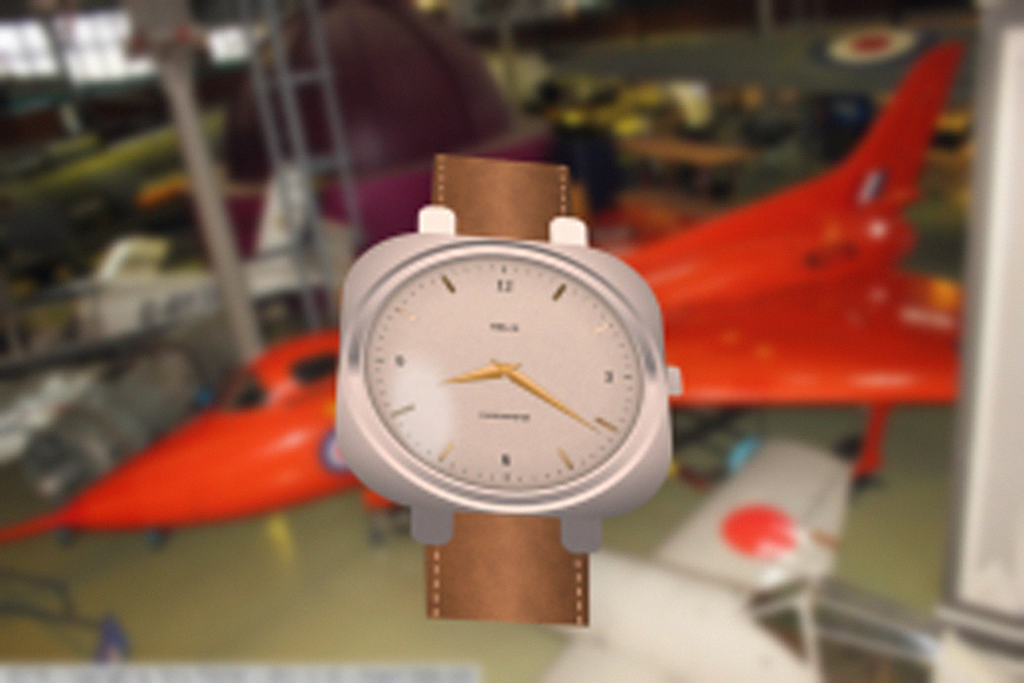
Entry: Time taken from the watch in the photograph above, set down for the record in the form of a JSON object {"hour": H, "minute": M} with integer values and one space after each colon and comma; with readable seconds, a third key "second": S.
{"hour": 8, "minute": 21}
